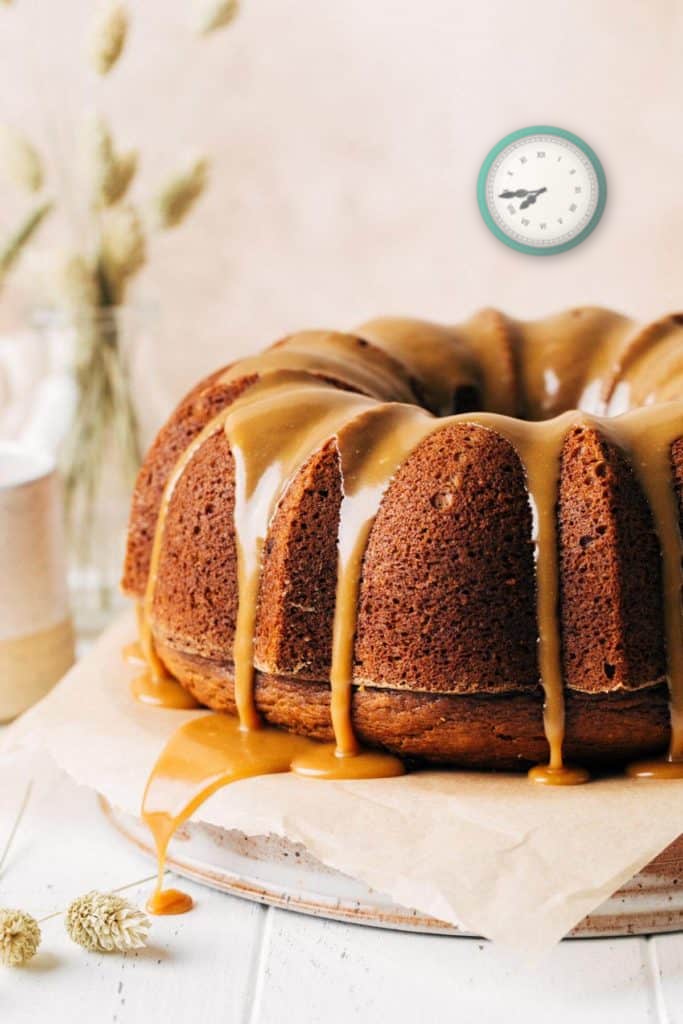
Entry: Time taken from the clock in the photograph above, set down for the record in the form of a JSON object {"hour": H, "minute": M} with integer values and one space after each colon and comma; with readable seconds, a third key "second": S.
{"hour": 7, "minute": 44}
